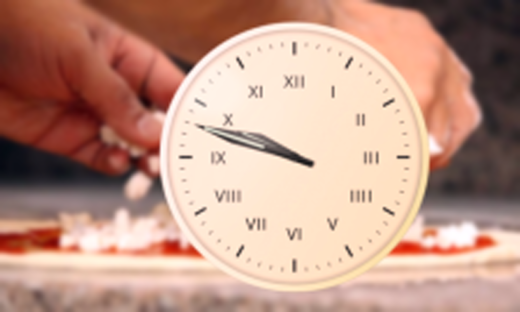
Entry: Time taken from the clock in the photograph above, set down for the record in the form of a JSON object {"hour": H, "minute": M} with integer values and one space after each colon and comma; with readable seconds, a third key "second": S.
{"hour": 9, "minute": 48}
